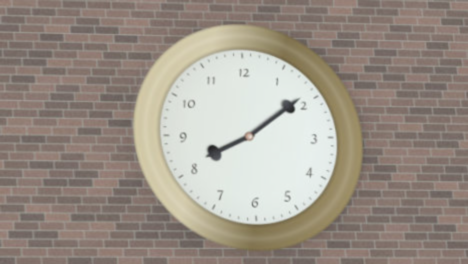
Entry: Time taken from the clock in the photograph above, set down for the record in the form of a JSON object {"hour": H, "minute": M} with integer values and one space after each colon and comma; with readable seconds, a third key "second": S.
{"hour": 8, "minute": 9}
